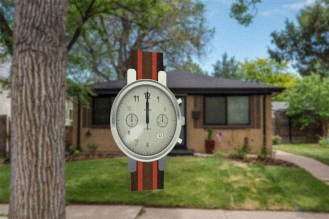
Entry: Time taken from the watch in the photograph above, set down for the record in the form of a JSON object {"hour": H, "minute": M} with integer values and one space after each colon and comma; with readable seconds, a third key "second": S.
{"hour": 12, "minute": 0}
